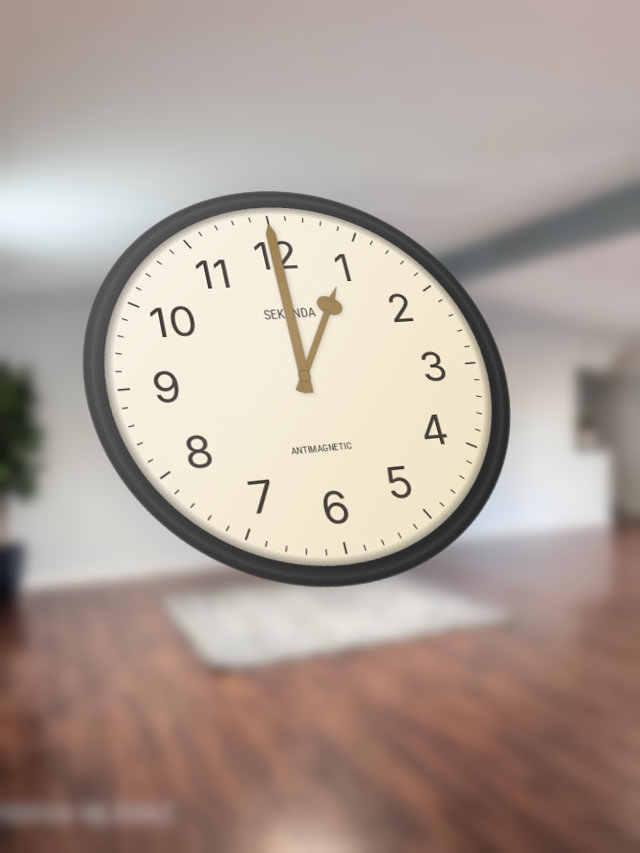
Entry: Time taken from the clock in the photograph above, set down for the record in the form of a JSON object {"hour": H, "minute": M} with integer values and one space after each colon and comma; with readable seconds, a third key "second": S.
{"hour": 1, "minute": 0}
